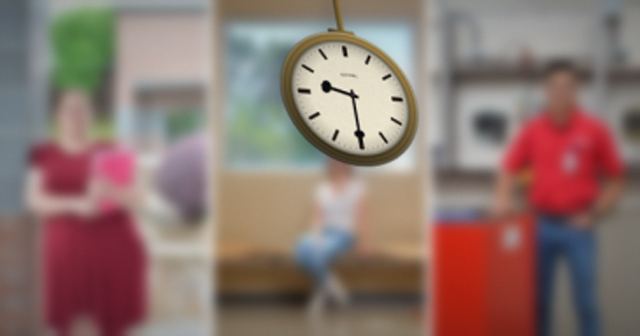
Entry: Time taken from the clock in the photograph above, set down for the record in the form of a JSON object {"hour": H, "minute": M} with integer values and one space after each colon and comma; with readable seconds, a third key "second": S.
{"hour": 9, "minute": 30}
